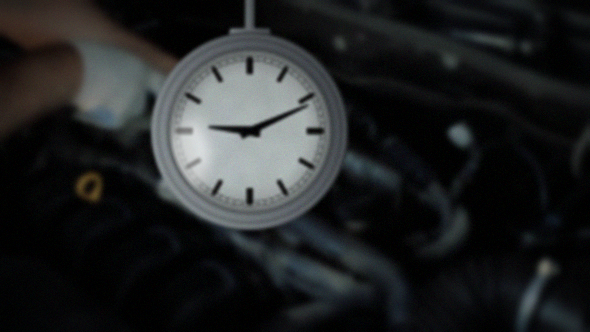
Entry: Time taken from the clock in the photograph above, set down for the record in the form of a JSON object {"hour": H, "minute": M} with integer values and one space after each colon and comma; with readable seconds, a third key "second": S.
{"hour": 9, "minute": 11}
